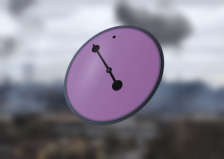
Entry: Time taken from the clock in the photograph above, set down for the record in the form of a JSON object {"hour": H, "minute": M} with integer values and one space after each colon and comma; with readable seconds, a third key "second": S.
{"hour": 4, "minute": 54}
